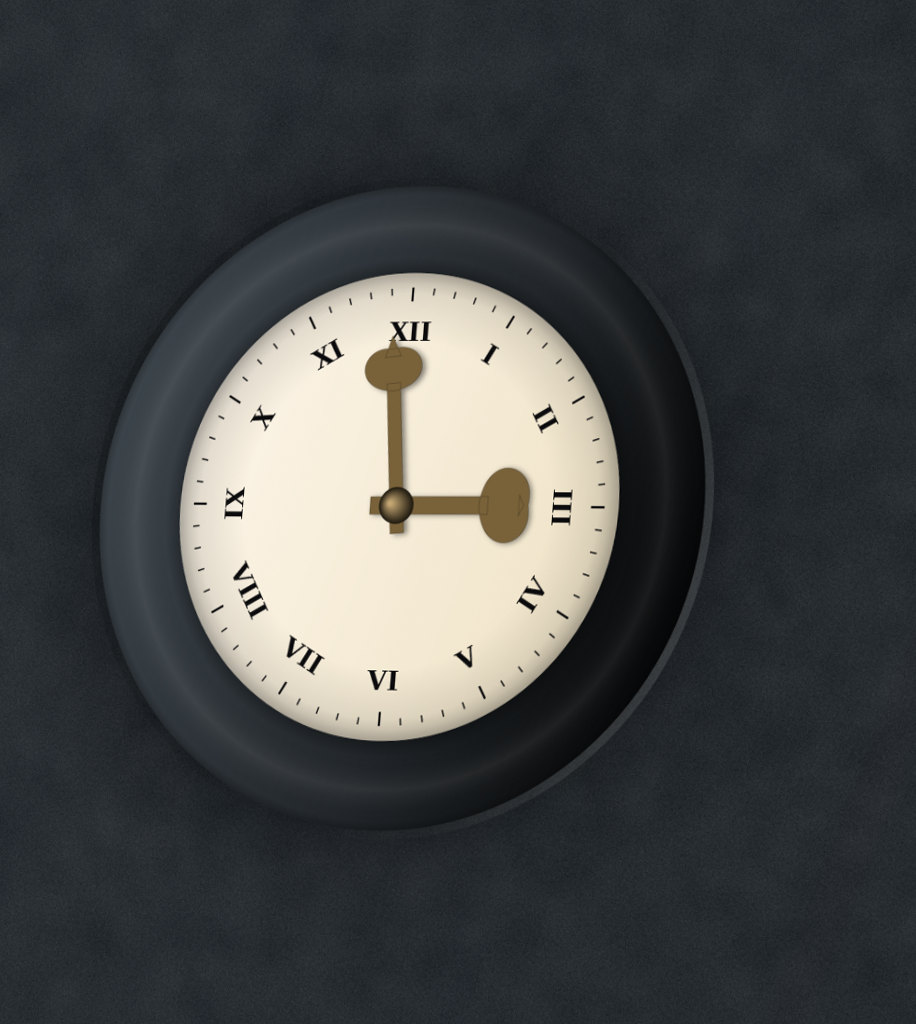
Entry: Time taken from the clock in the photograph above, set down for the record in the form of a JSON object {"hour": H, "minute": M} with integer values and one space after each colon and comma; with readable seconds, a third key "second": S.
{"hour": 2, "minute": 59}
